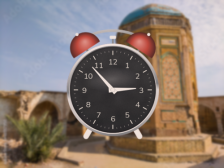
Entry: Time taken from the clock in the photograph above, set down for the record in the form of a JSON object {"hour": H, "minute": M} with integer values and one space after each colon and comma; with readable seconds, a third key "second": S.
{"hour": 2, "minute": 53}
